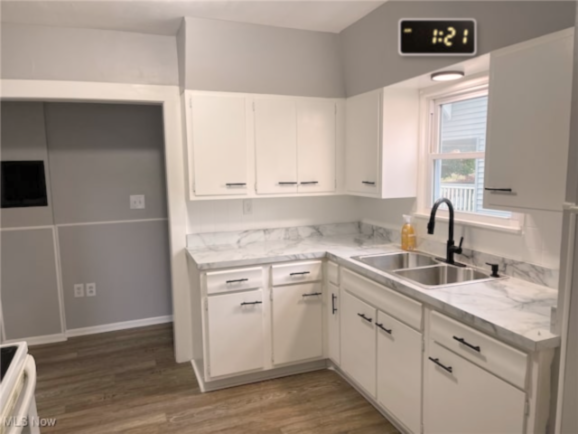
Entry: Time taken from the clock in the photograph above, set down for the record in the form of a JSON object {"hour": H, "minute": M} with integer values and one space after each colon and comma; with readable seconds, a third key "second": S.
{"hour": 1, "minute": 21}
